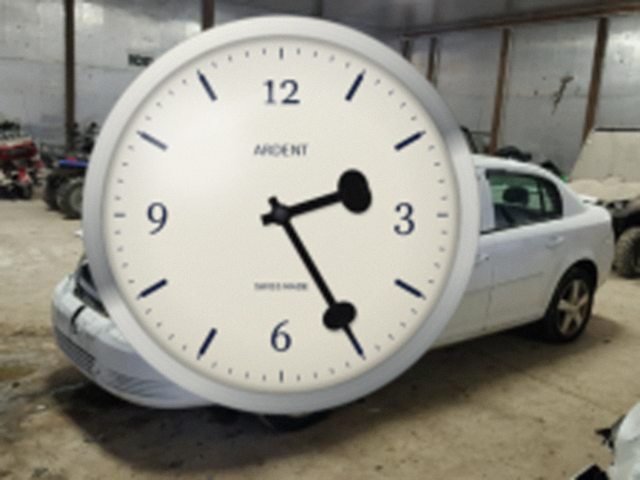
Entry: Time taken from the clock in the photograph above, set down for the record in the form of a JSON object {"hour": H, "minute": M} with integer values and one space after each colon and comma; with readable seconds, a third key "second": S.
{"hour": 2, "minute": 25}
